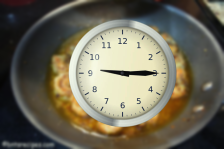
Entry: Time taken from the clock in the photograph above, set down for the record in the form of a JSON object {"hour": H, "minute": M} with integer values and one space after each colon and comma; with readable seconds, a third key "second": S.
{"hour": 9, "minute": 15}
